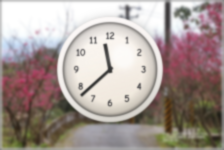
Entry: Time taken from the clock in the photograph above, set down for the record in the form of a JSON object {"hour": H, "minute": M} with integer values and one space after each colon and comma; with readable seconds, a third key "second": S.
{"hour": 11, "minute": 38}
